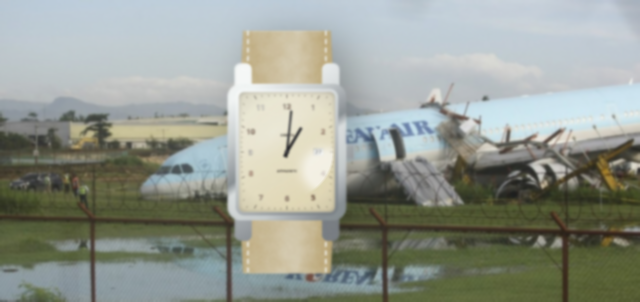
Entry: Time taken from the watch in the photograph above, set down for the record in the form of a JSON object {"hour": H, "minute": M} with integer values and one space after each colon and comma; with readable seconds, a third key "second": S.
{"hour": 1, "minute": 1}
